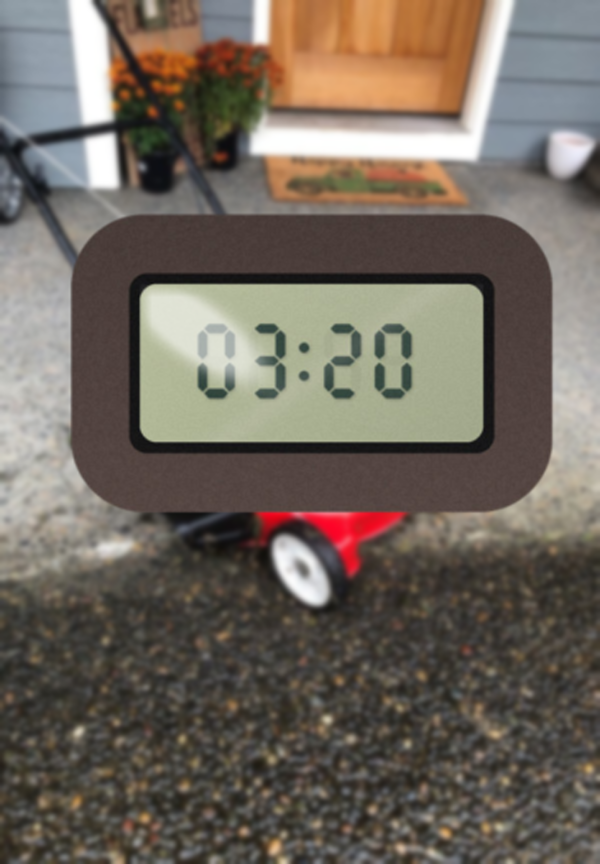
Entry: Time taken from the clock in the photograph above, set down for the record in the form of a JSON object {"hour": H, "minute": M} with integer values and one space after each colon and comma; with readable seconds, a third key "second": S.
{"hour": 3, "minute": 20}
